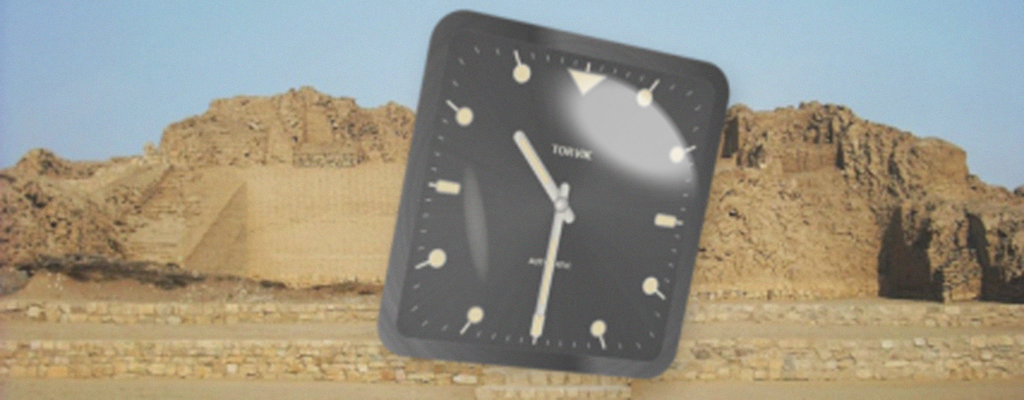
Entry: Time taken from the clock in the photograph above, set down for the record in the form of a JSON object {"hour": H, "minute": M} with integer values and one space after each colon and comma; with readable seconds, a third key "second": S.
{"hour": 10, "minute": 30}
